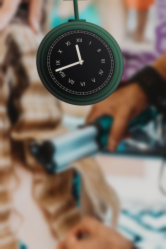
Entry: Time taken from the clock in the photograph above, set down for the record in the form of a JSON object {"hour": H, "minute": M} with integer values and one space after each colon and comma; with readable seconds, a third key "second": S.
{"hour": 11, "minute": 42}
